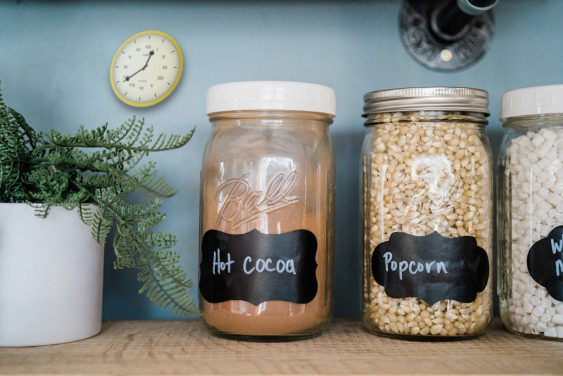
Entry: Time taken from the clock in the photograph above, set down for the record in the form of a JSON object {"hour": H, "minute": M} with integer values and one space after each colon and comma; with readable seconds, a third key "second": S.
{"hour": 12, "minute": 39}
